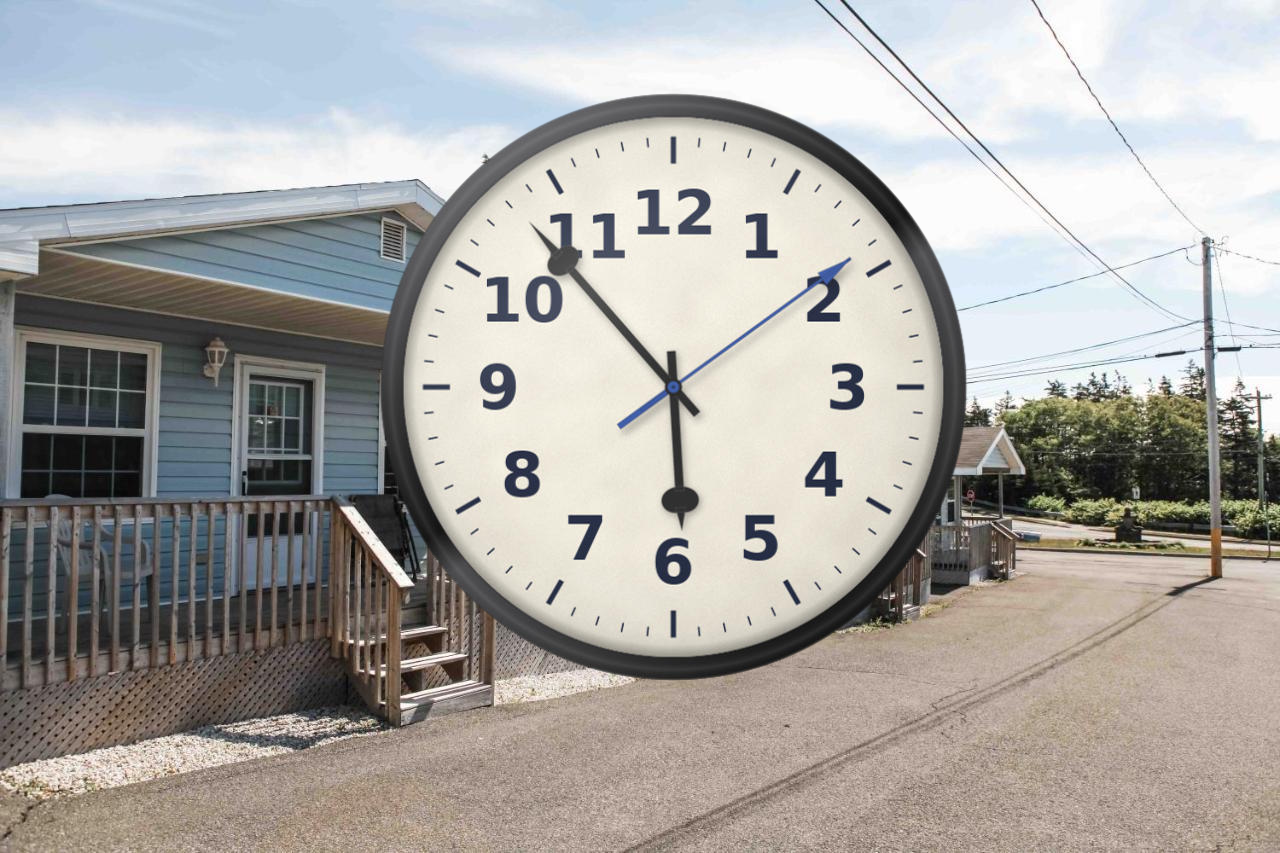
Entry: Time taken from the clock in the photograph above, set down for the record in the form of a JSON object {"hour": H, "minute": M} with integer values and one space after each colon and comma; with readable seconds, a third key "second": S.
{"hour": 5, "minute": 53, "second": 9}
